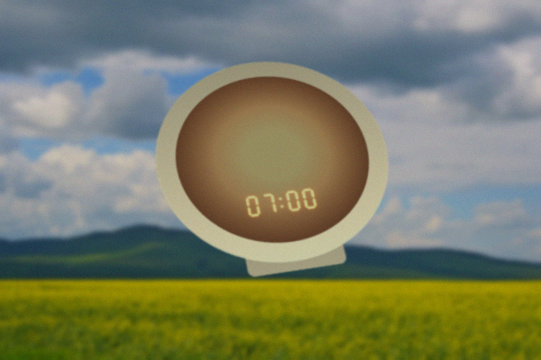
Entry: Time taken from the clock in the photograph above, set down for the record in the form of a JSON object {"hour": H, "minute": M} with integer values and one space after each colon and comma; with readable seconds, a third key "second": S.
{"hour": 7, "minute": 0}
